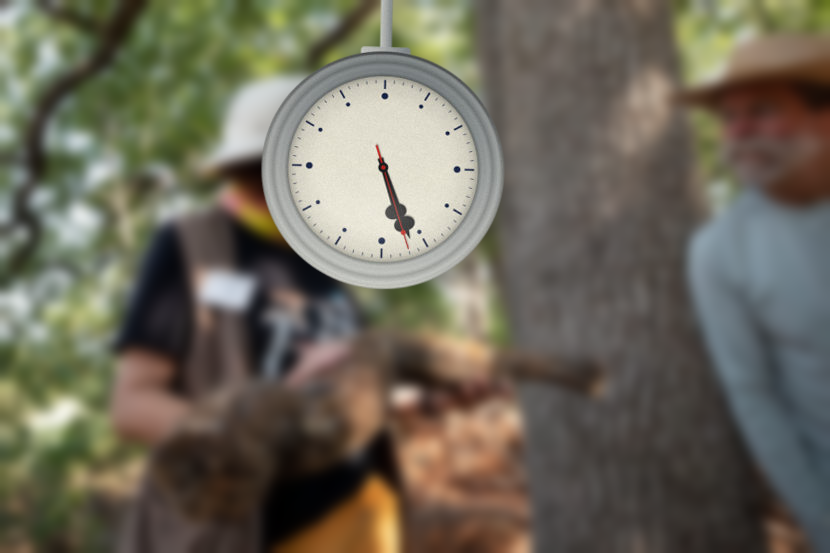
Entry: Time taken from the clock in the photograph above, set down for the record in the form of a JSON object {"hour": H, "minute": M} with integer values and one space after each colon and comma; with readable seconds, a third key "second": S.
{"hour": 5, "minute": 26, "second": 27}
